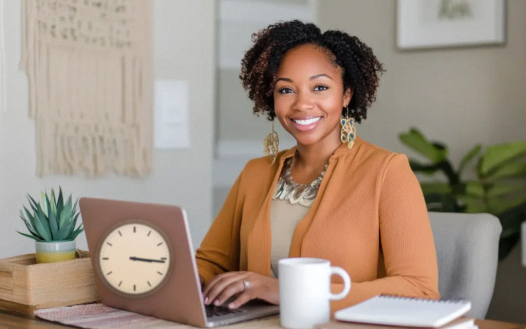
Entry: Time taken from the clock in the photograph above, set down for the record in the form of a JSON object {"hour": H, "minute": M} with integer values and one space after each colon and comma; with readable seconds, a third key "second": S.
{"hour": 3, "minute": 16}
